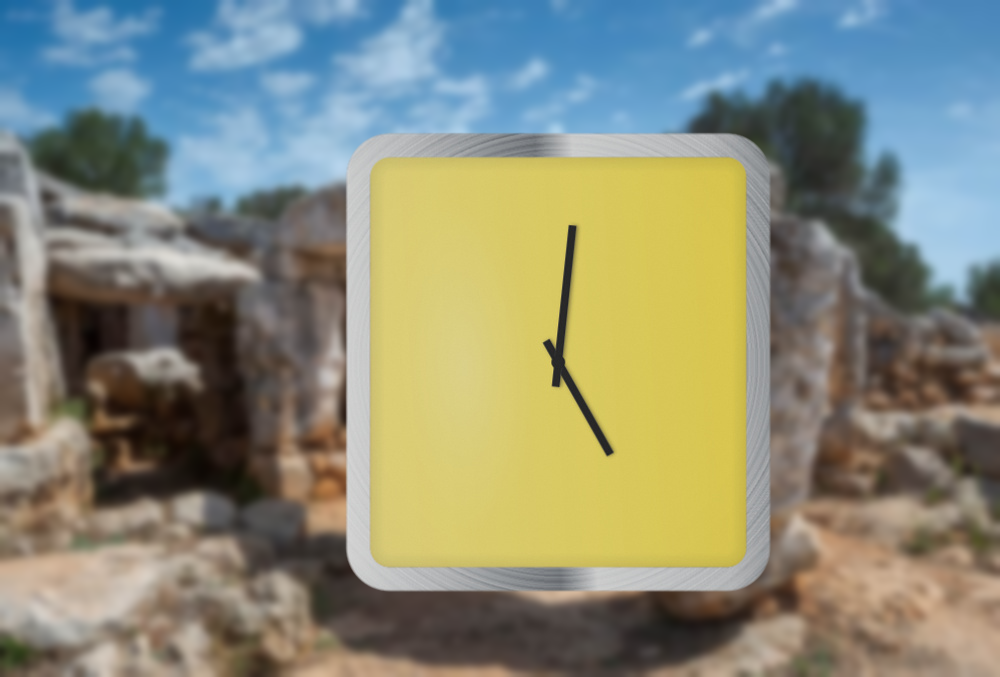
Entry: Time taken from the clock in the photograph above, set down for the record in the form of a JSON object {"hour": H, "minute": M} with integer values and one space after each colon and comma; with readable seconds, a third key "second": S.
{"hour": 5, "minute": 1}
